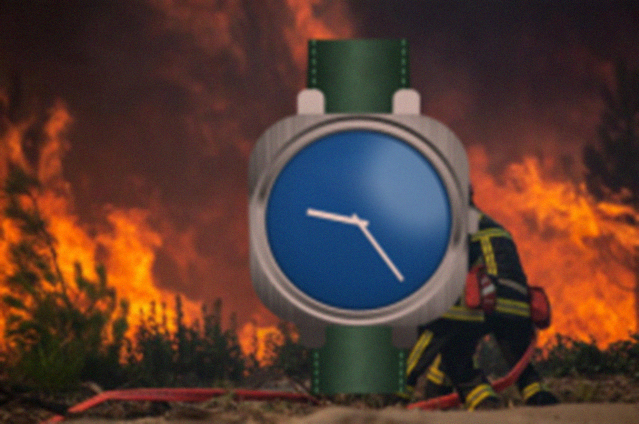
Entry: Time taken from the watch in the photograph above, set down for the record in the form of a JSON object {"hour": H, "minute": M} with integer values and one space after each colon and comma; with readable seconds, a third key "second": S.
{"hour": 9, "minute": 24}
